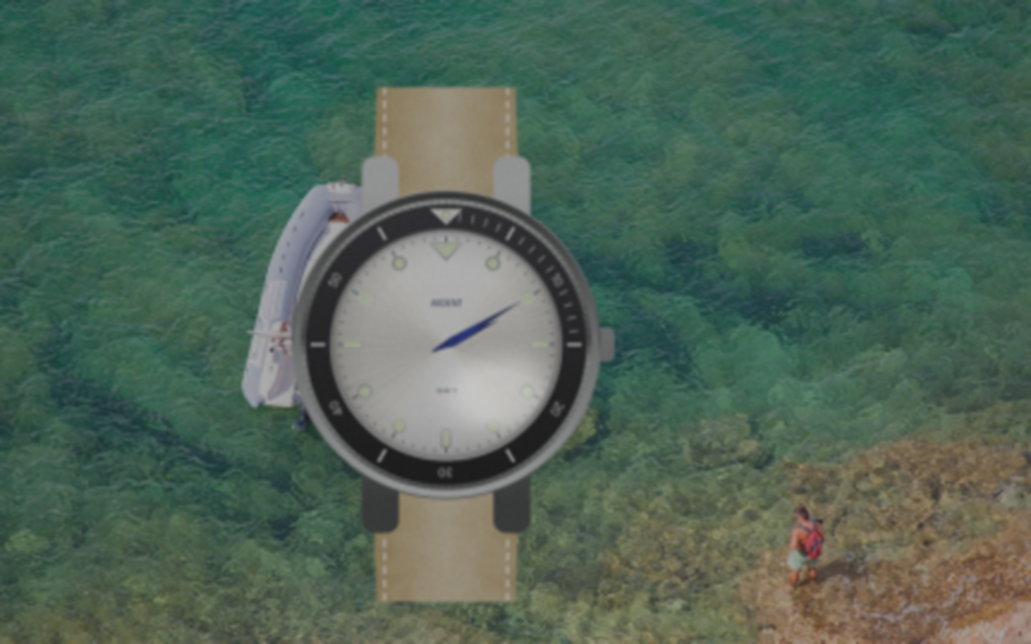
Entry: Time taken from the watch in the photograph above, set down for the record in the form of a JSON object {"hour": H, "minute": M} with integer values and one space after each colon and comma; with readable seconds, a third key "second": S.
{"hour": 2, "minute": 10}
